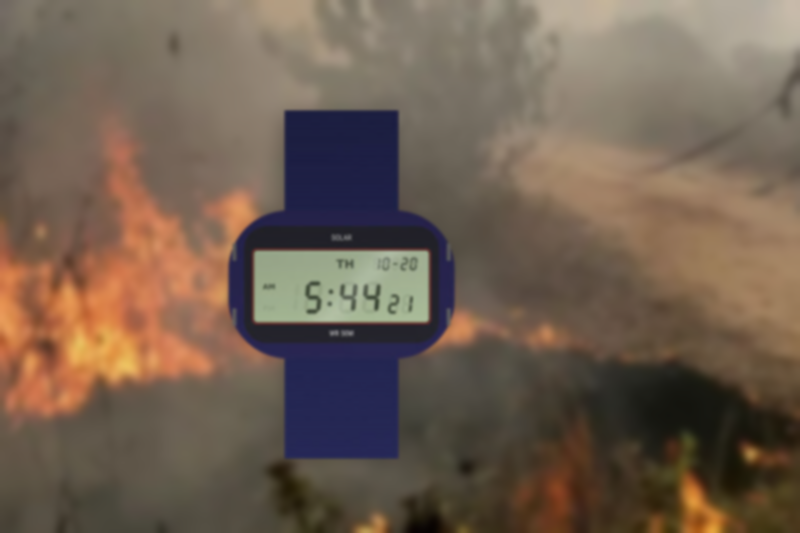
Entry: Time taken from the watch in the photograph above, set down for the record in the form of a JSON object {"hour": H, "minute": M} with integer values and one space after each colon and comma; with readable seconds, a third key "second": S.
{"hour": 5, "minute": 44, "second": 21}
